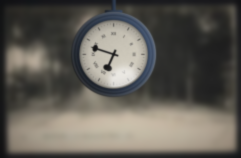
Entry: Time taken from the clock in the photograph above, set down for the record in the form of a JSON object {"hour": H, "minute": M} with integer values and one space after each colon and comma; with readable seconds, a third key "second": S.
{"hour": 6, "minute": 48}
